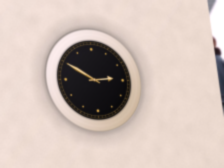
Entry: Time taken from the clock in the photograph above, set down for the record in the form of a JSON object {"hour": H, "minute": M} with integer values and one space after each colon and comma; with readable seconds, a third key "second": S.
{"hour": 2, "minute": 50}
